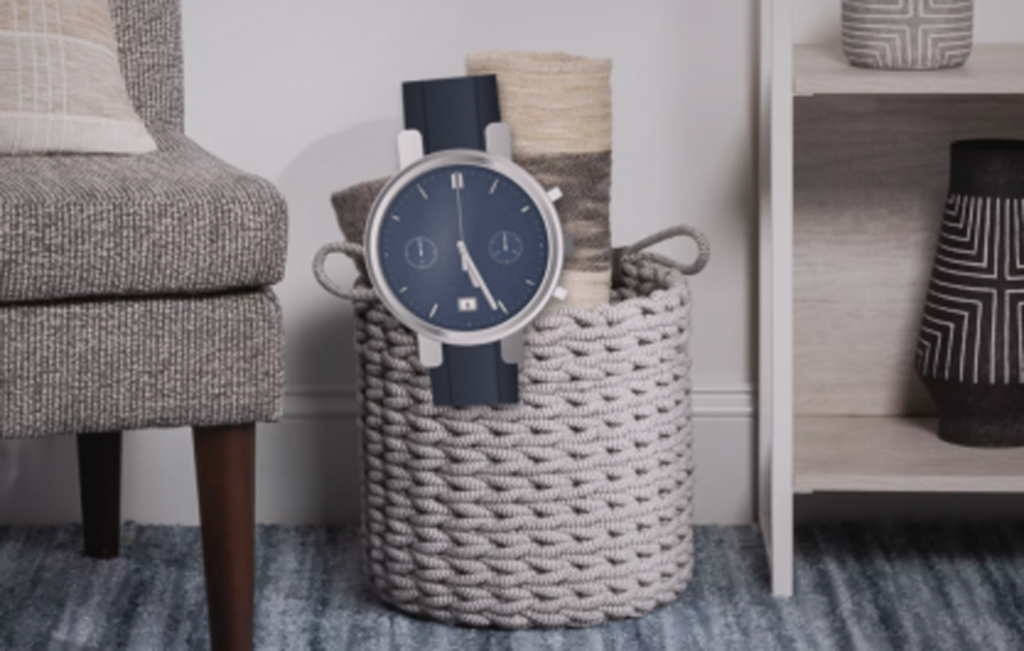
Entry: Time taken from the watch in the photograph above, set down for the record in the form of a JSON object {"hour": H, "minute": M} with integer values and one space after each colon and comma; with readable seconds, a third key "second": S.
{"hour": 5, "minute": 26}
